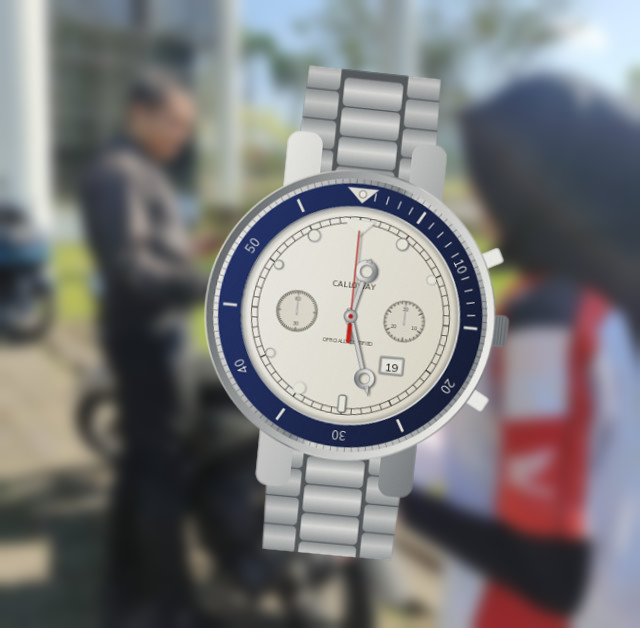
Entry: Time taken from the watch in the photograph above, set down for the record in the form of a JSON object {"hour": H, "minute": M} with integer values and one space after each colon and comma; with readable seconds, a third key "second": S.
{"hour": 12, "minute": 27}
